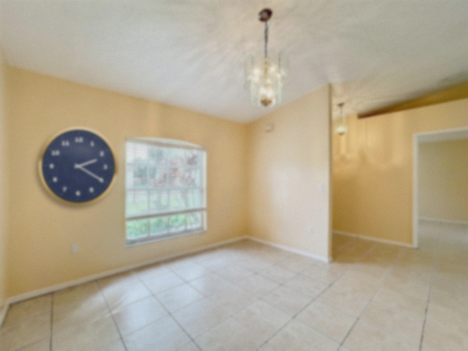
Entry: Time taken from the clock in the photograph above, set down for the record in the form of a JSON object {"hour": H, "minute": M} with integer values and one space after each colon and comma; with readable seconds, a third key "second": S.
{"hour": 2, "minute": 20}
